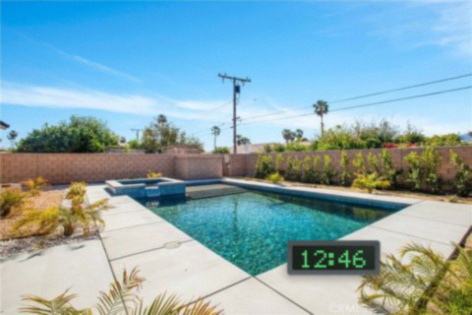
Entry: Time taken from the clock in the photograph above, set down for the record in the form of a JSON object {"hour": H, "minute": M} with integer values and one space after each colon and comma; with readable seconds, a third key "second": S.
{"hour": 12, "minute": 46}
